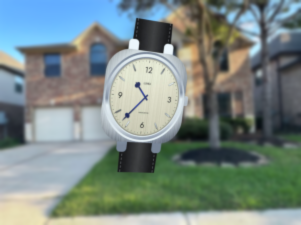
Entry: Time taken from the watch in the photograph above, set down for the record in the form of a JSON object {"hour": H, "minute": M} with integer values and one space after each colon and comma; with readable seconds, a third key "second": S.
{"hour": 10, "minute": 37}
